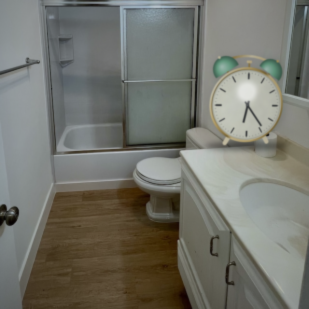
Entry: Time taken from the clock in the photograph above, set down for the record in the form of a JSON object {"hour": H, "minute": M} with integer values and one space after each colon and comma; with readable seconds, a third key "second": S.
{"hour": 6, "minute": 24}
